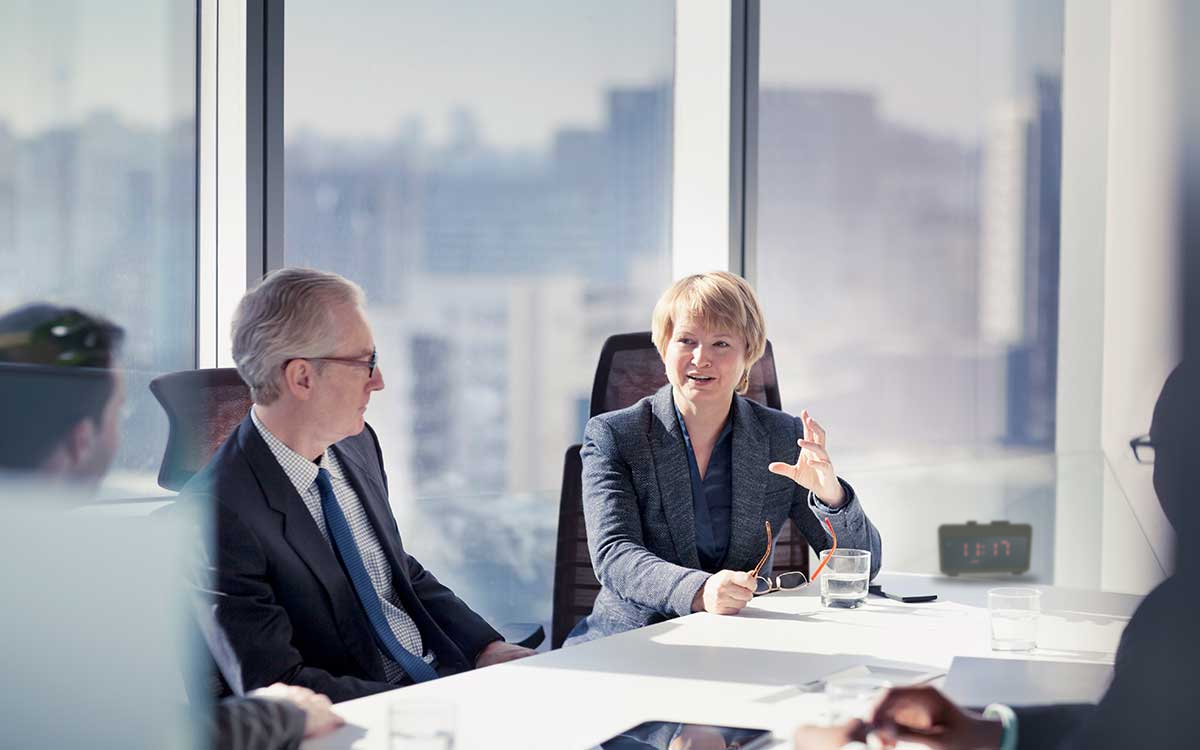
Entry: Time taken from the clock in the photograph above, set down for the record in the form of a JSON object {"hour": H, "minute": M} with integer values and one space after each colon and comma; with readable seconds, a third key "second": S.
{"hour": 11, "minute": 17}
